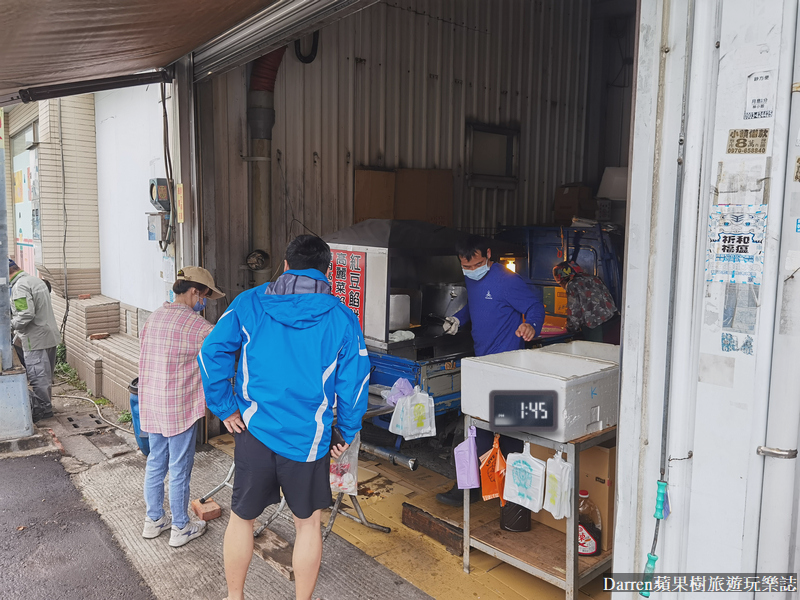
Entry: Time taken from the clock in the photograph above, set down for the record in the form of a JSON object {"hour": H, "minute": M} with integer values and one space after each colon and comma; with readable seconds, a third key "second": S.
{"hour": 1, "minute": 45}
